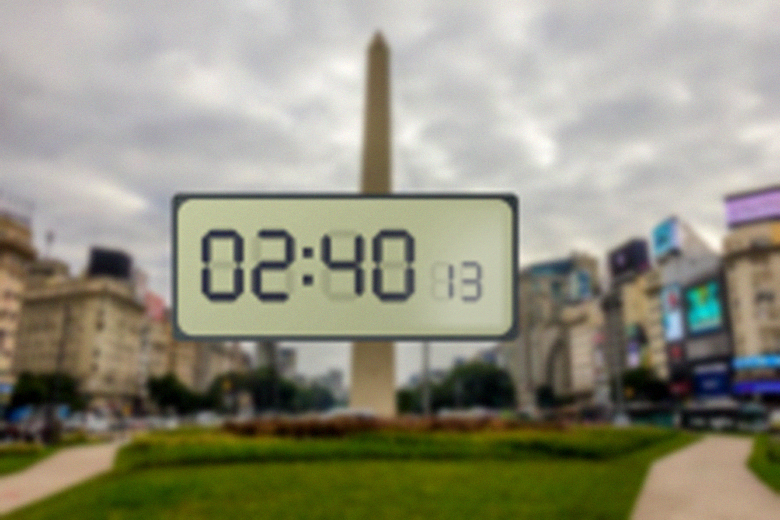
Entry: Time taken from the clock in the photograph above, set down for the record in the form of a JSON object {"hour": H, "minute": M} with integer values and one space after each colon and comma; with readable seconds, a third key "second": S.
{"hour": 2, "minute": 40, "second": 13}
